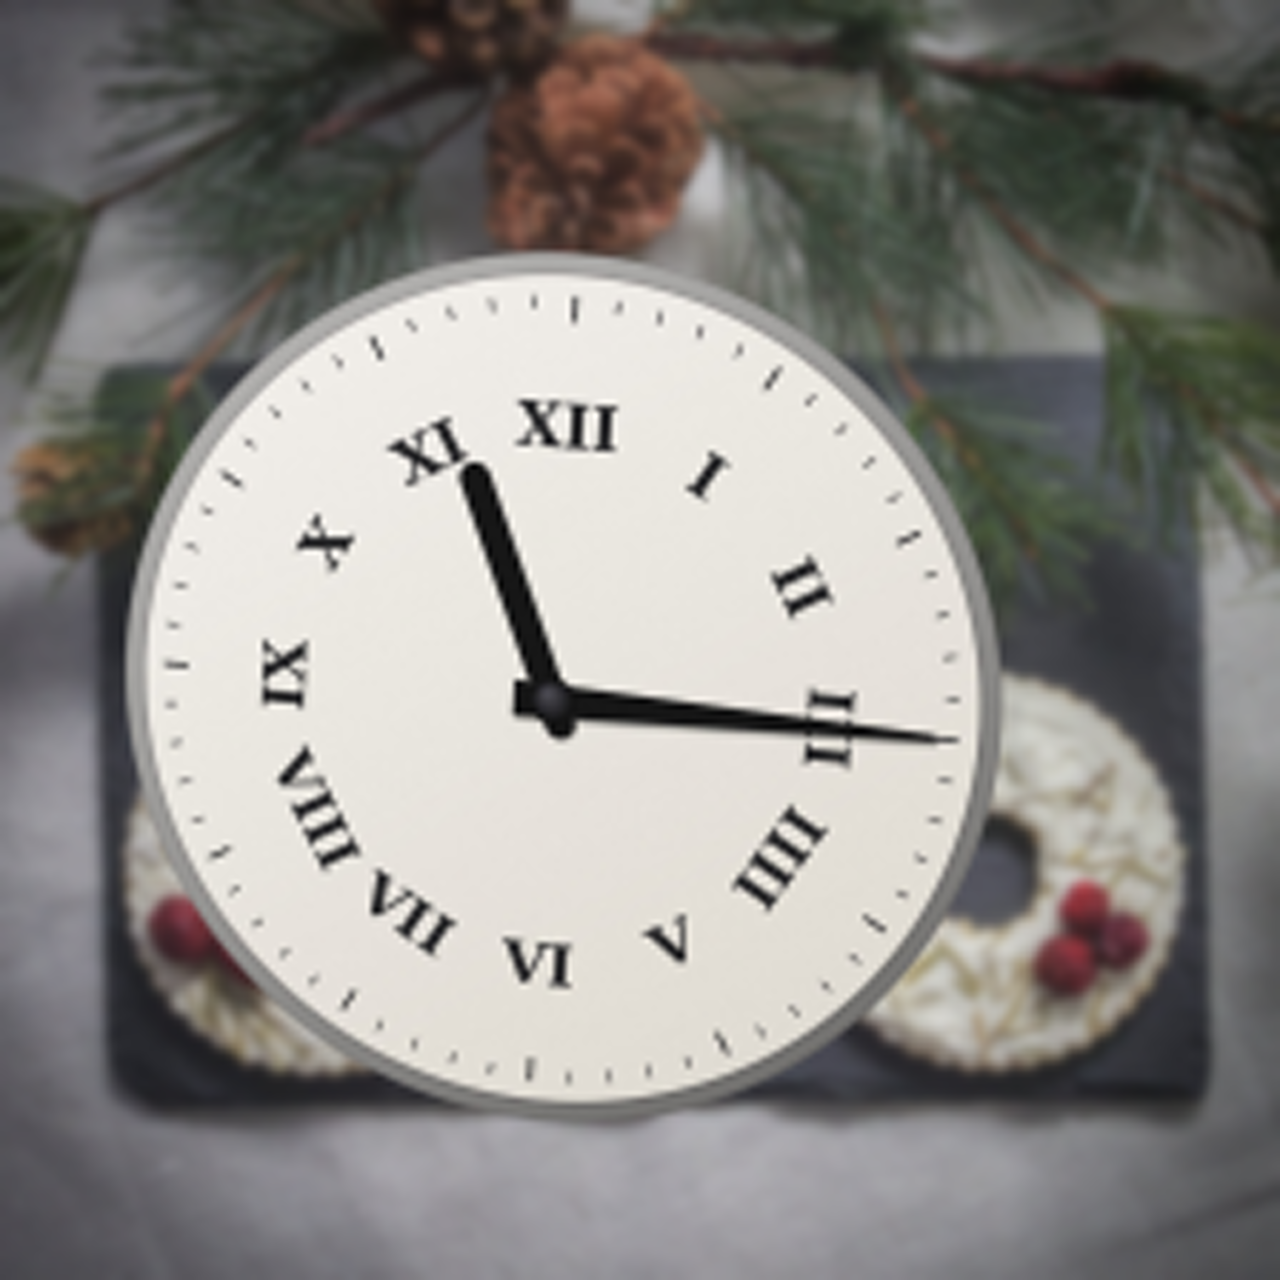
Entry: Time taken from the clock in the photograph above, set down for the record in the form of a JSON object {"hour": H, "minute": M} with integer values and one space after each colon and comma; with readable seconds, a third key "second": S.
{"hour": 11, "minute": 15}
